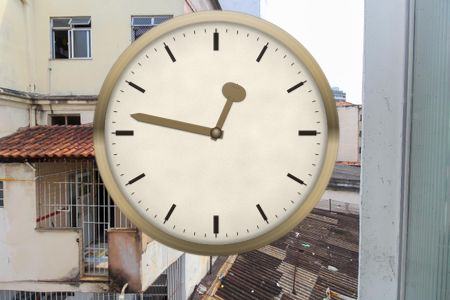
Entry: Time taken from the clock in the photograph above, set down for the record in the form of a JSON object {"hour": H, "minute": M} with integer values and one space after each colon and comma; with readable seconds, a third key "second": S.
{"hour": 12, "minute": 47}
